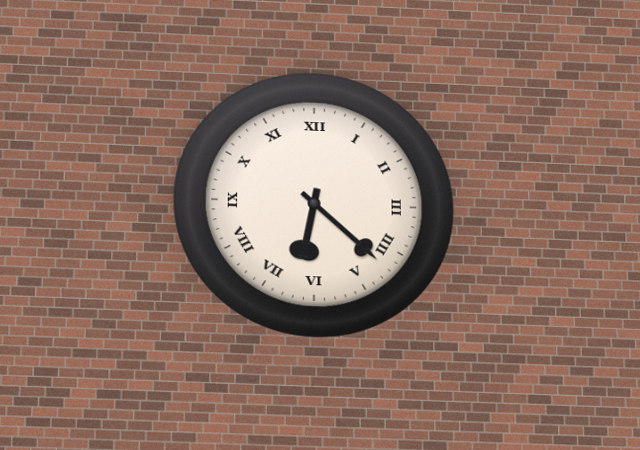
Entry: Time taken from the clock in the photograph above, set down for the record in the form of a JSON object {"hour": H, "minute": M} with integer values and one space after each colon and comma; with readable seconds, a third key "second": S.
{"hour": 6, "minute": 22}
